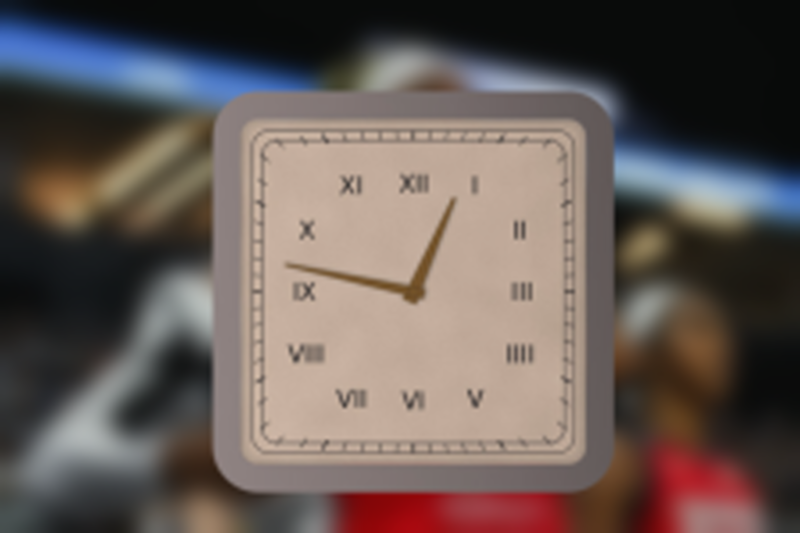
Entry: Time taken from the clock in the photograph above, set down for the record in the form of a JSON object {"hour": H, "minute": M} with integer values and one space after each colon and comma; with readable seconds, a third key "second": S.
{"hour": 12, "minute": 47}
